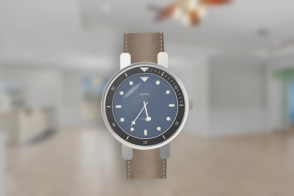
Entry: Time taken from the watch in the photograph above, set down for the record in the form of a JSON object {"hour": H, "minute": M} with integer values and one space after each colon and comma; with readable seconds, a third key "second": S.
{"hour": 5, "minute": 36}
